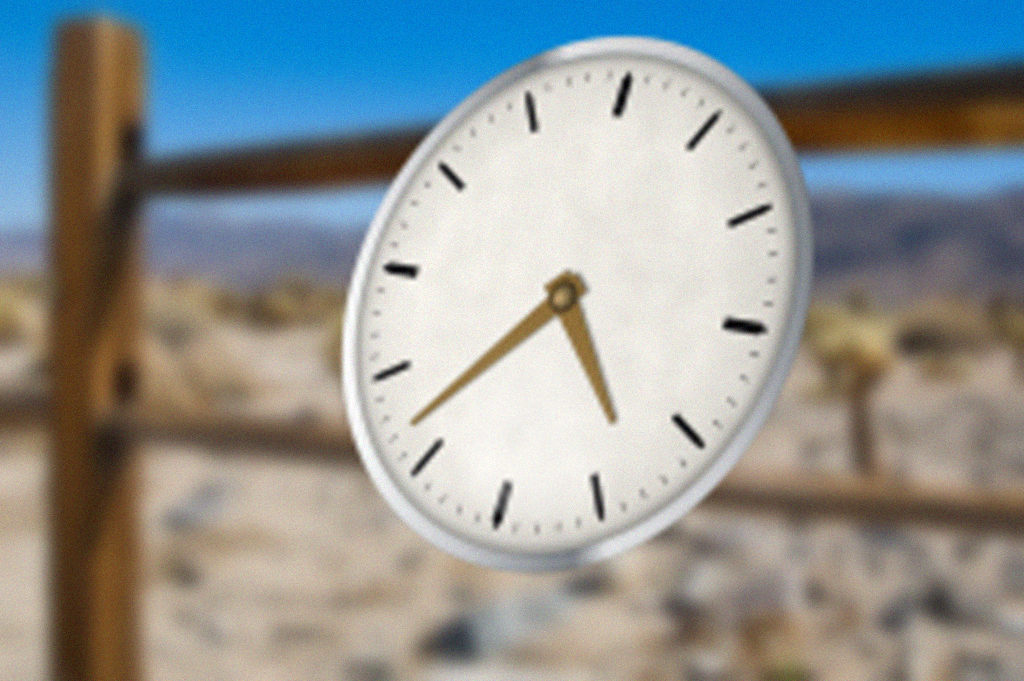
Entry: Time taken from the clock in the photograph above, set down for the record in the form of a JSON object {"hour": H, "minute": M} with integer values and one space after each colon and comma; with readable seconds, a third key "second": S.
{"hour": 4, "minute": 37}
